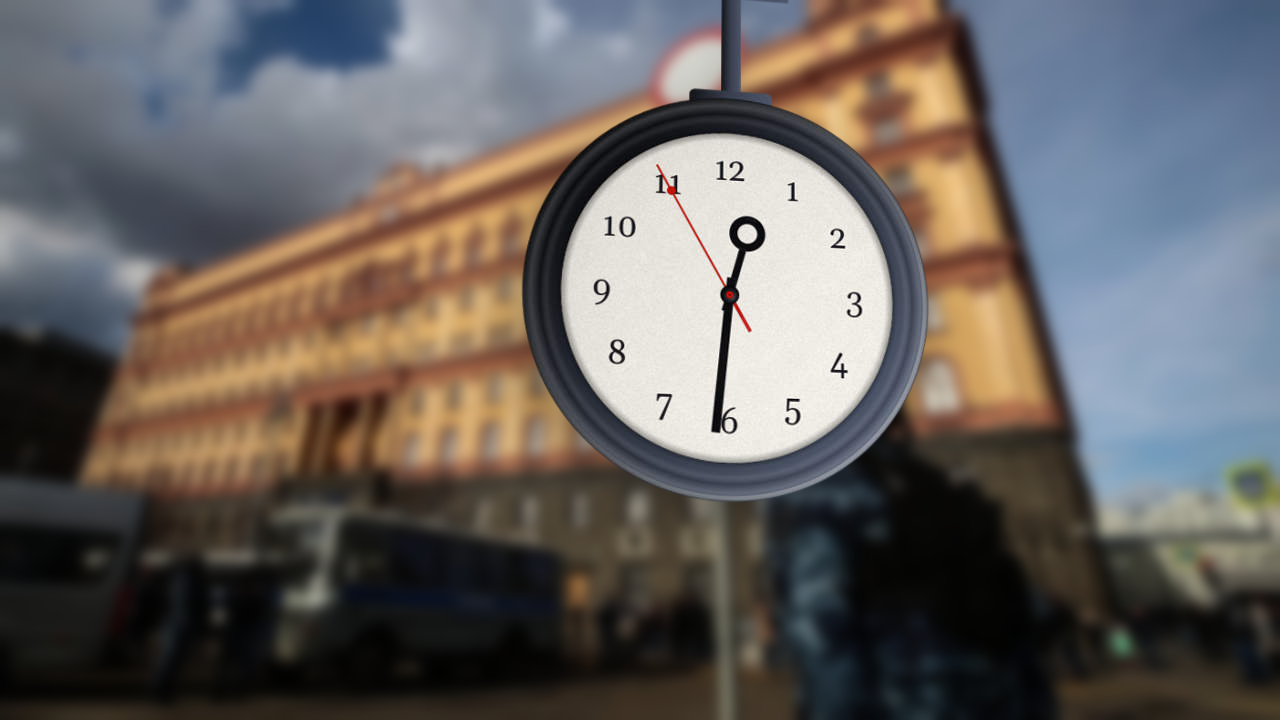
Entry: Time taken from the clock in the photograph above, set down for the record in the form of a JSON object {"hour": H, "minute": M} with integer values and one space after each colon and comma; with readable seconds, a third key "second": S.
{"hour": 12, "minute": 30, "second": 55}
